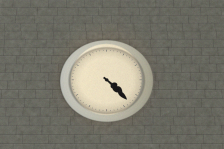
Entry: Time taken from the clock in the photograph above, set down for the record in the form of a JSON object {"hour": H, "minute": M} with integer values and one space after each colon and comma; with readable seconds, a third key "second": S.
{"hour": 4, "minute": 23}
